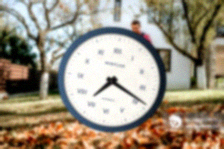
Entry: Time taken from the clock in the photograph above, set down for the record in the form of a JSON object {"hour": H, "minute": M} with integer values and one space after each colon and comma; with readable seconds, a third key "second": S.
{"hour": 7, "minute": 19}
